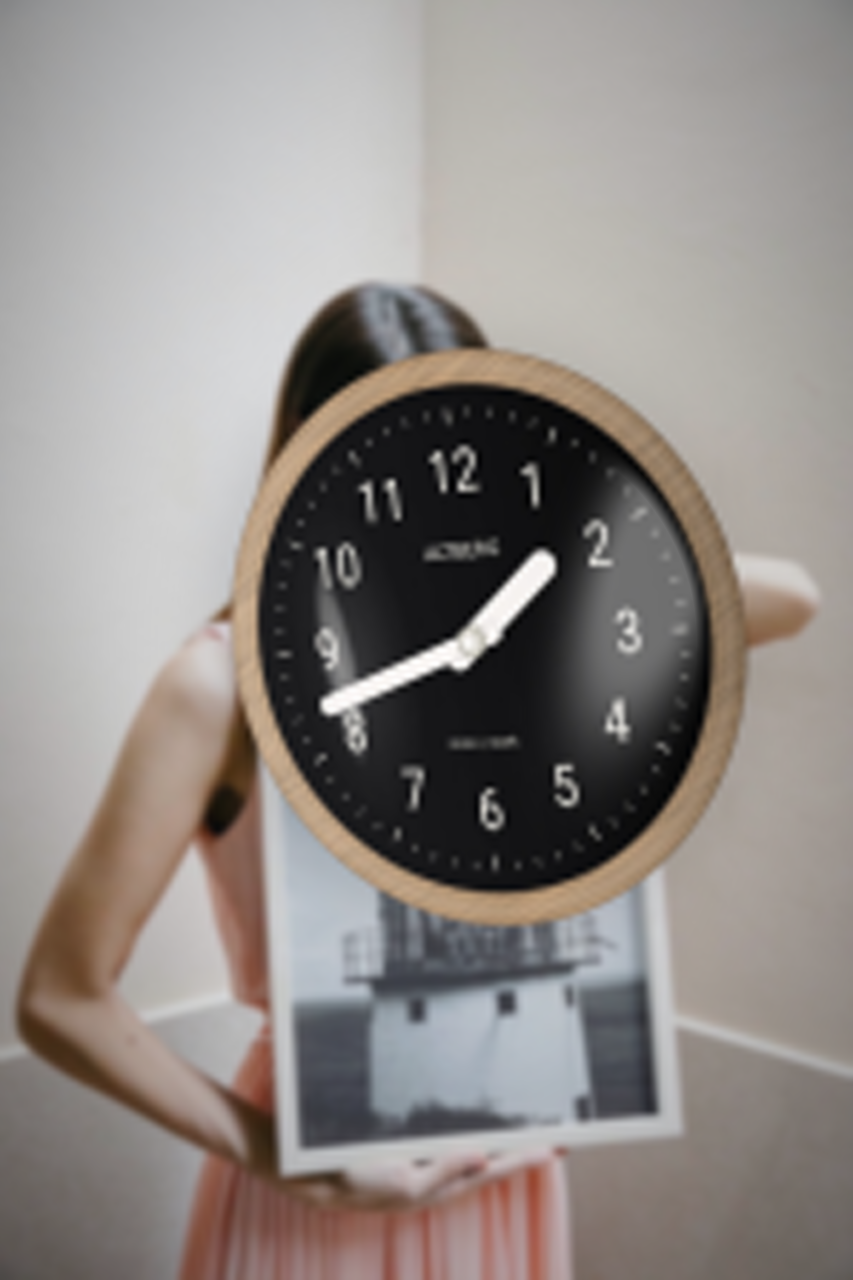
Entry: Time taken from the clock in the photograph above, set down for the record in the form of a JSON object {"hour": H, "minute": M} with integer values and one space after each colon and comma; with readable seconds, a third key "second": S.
{"hour": 1, "minute": 42}
